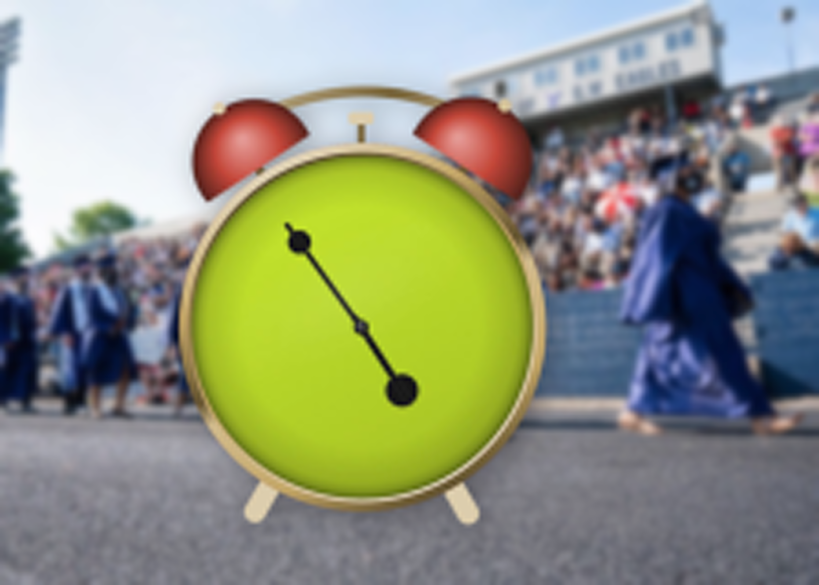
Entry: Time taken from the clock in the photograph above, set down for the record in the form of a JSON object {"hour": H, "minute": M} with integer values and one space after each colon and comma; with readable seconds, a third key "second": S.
{"hour": 4, "minute": 54}
